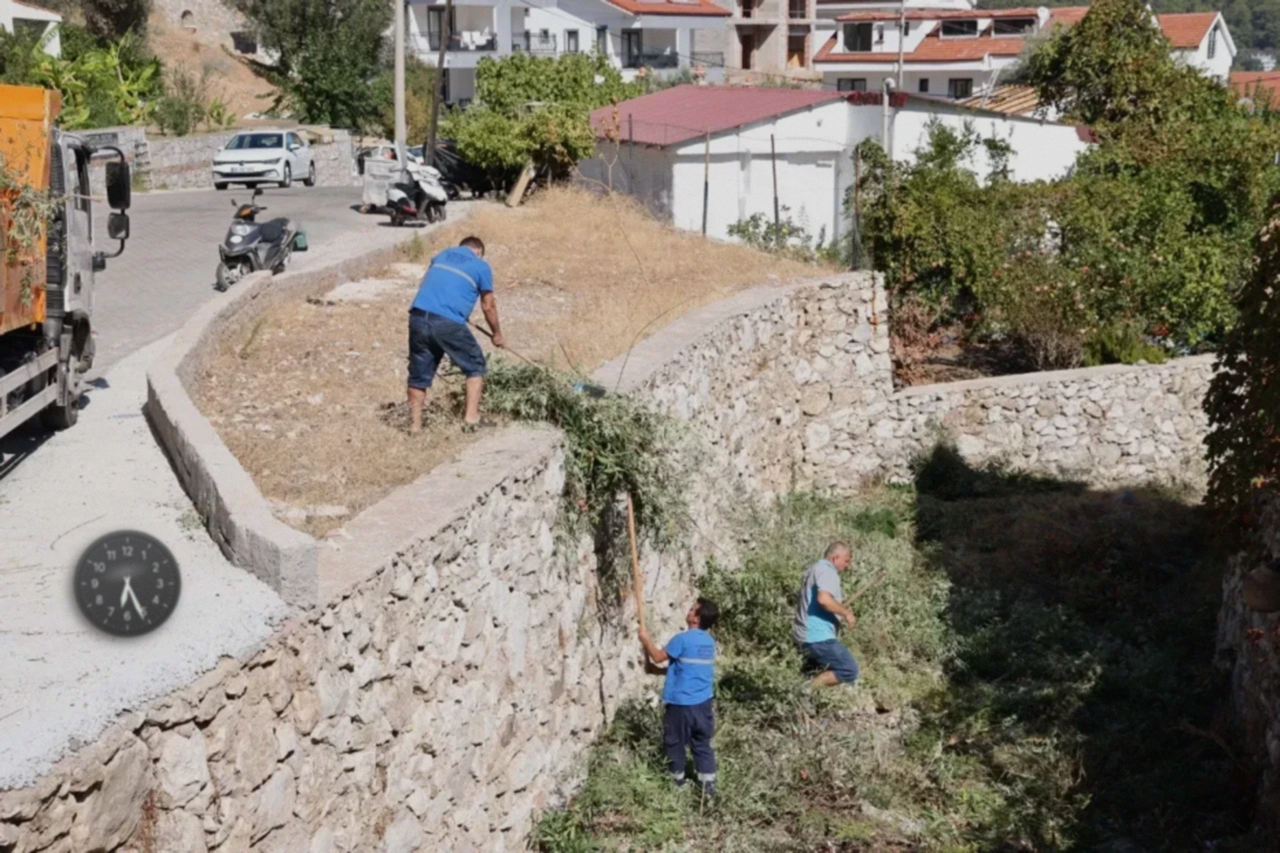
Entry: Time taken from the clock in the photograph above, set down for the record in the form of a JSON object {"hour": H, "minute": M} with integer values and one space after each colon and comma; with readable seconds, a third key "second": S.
{"hour": 6, "minute": 26}
